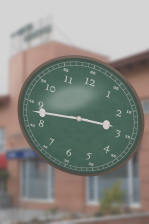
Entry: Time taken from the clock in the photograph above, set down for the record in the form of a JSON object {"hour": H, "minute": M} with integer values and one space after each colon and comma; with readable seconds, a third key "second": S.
{"hour": 2, "minute": 43}
